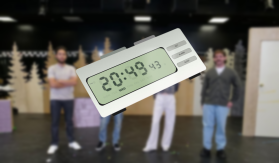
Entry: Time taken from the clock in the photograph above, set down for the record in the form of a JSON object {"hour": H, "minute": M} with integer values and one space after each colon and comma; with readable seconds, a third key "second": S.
{"hour": 20, "minute": 49, "second": 43}
